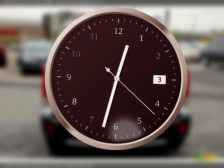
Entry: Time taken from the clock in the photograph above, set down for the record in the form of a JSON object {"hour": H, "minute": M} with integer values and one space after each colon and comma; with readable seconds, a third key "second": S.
{"hour": 12, "minute": 32, "second": 22}
